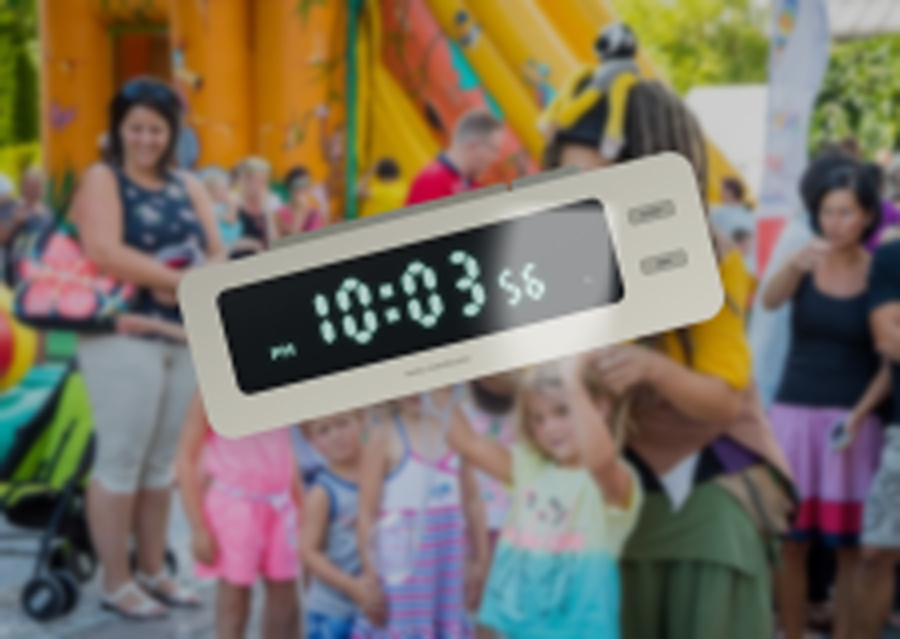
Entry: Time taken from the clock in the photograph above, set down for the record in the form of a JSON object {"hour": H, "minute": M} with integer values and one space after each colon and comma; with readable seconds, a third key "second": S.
{"hour": 10, "minute": 3, "second": 56}
